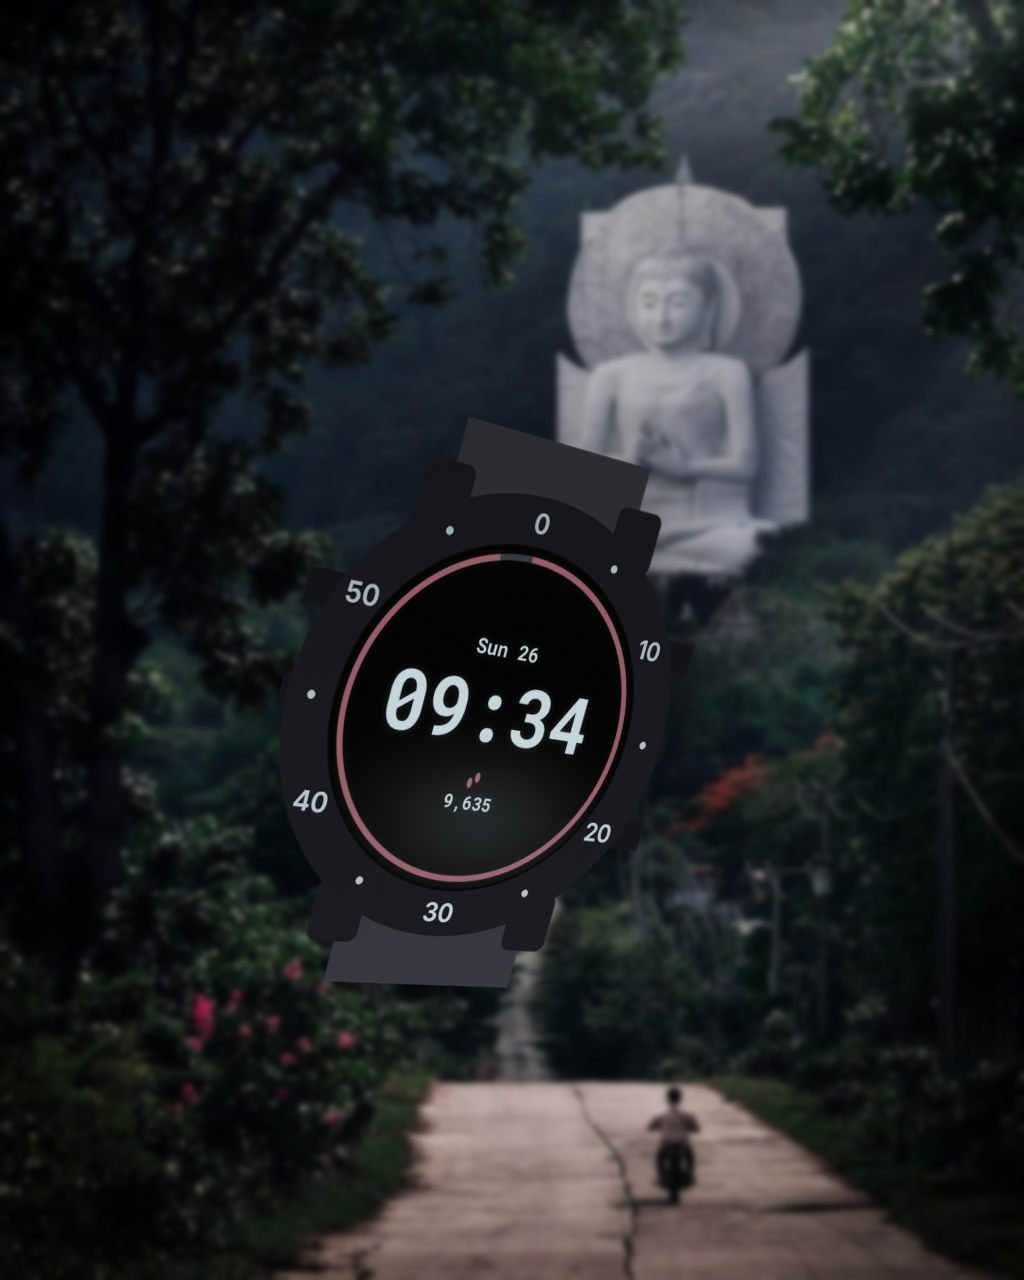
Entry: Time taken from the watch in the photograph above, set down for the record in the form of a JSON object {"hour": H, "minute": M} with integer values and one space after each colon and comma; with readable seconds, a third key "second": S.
{"hour": 9, "minute": 34}
